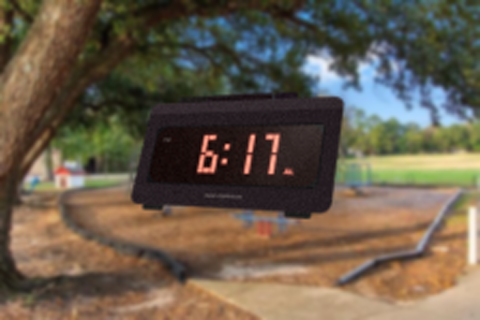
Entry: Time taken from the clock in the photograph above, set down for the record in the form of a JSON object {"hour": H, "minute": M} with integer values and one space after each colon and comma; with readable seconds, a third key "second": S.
{"hour": 6, "minute": 17}
